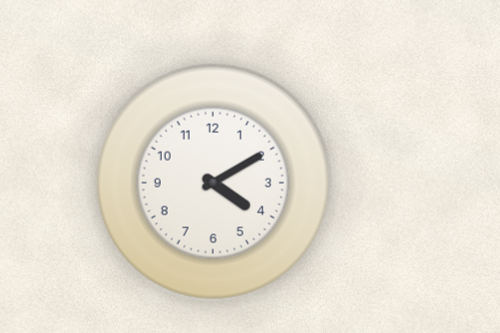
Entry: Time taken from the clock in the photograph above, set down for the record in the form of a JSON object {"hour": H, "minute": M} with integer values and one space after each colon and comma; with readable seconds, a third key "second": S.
{"hour": 4, "minute": 10}
